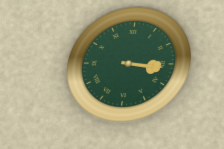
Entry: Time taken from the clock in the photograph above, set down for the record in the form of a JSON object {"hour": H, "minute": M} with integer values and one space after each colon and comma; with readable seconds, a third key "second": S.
{"hour": 3, "minute": 16}
